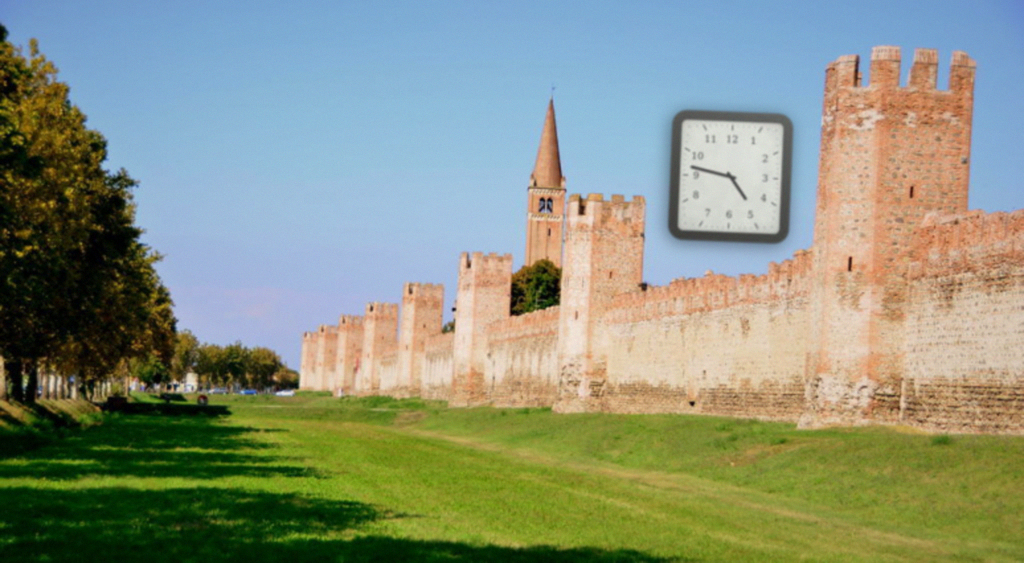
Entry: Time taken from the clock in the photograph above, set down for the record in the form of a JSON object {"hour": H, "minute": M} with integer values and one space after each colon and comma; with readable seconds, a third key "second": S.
{"hour": 4, "minute": 47}
